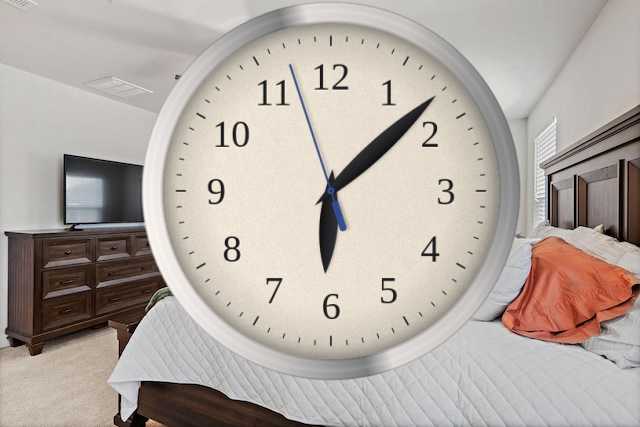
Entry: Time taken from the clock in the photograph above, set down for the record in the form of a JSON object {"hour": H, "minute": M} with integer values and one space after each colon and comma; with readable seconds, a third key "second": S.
{"hour": 6, "minute": 7, "second": 57}
